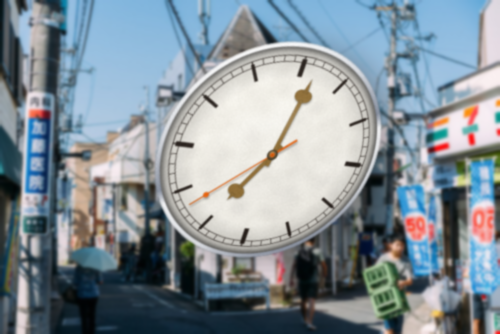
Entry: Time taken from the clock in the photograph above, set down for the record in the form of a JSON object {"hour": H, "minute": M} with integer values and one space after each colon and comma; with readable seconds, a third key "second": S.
{"hour": 7, "minute": 1, "second": 38}
